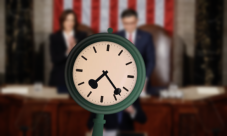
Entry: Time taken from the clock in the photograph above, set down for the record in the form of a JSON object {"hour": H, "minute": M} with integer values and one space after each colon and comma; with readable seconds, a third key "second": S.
{"hour": 7, "minute": 23}
